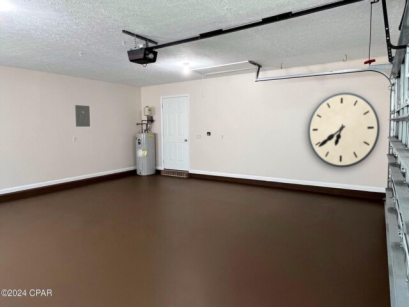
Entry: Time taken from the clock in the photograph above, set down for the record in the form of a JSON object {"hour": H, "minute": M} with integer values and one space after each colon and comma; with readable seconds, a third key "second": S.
{"hour": 6, "minute": 39}
